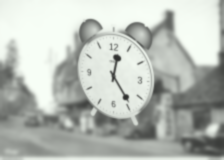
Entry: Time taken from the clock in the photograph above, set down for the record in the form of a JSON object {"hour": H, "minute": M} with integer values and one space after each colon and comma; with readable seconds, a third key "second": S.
{"hour": 12, "minute": 24}
